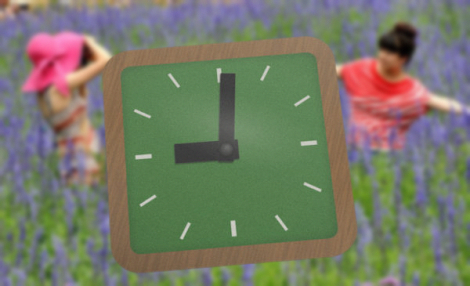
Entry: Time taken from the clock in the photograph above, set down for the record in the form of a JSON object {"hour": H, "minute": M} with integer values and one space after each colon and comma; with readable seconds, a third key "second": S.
{"hour": 9, "minute": 1}
